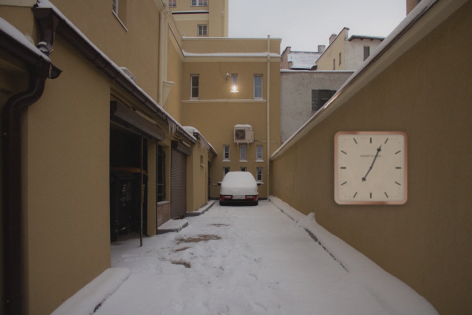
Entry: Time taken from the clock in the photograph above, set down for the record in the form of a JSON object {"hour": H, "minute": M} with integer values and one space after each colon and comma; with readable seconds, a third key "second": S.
{"hour": 7, "minute": 4}
